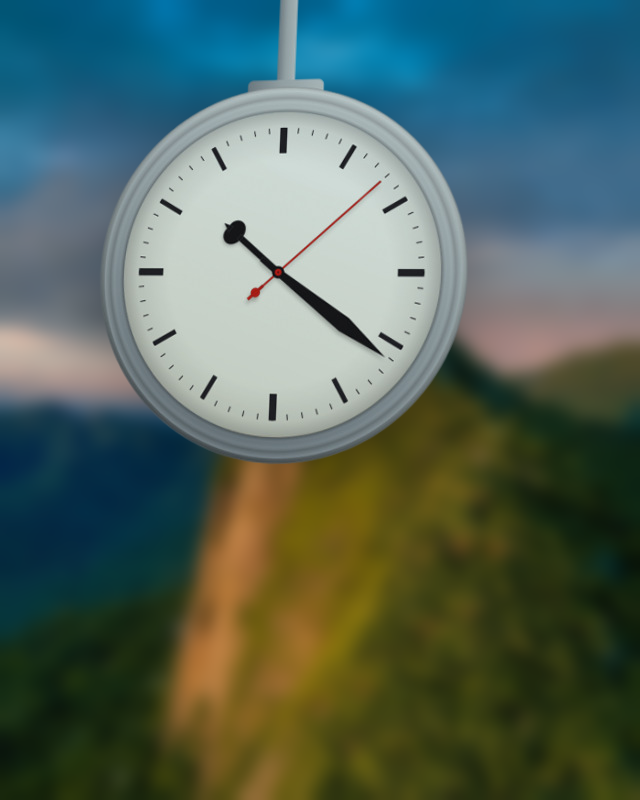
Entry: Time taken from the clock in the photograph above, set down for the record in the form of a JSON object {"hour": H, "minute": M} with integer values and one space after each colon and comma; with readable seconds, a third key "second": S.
{"hour": 10, "minute": 21, "second": 8}
